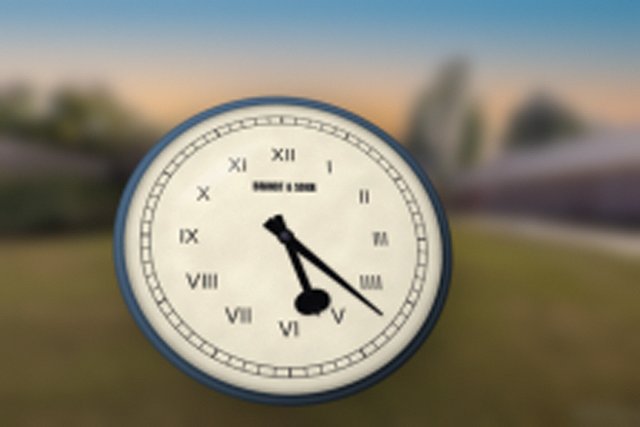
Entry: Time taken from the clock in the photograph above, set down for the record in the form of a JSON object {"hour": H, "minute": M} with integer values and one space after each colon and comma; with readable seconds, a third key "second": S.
{"hour": 5, "minute": 22}
